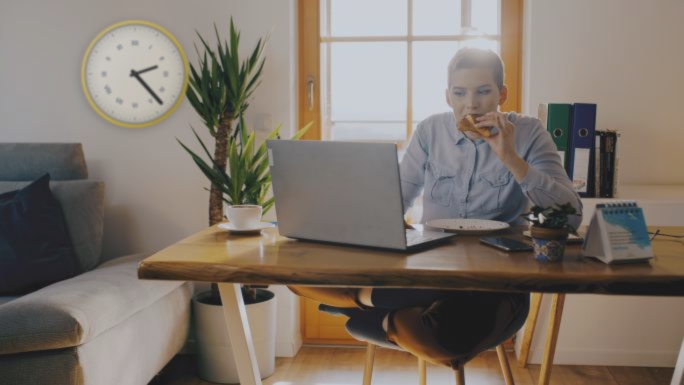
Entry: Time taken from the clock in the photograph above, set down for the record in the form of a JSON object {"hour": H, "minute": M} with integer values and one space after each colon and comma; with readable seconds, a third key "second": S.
{"hour": 2, "minute": 23}
